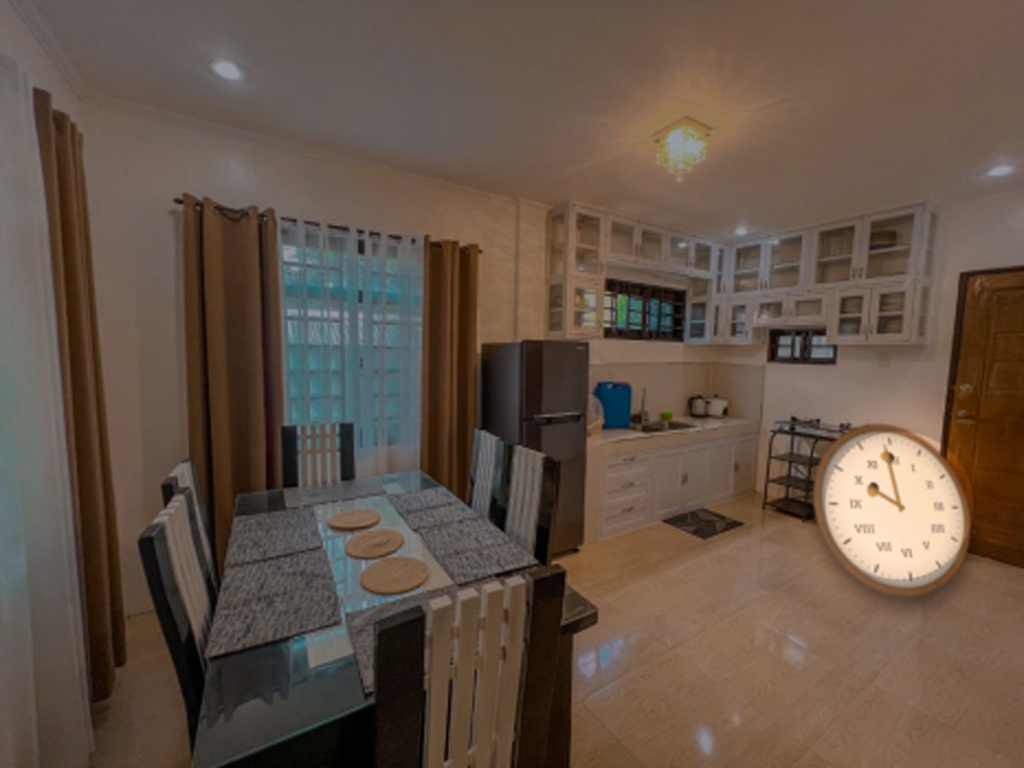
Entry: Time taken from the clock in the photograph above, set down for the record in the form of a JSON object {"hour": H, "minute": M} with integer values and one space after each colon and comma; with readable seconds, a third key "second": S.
{"hour": 9, "minute": 59}
